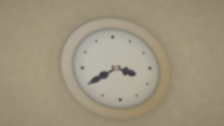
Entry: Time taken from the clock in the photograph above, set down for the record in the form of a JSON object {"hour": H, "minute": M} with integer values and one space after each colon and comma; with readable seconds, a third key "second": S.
{"hour": 3, "minute": 40}
